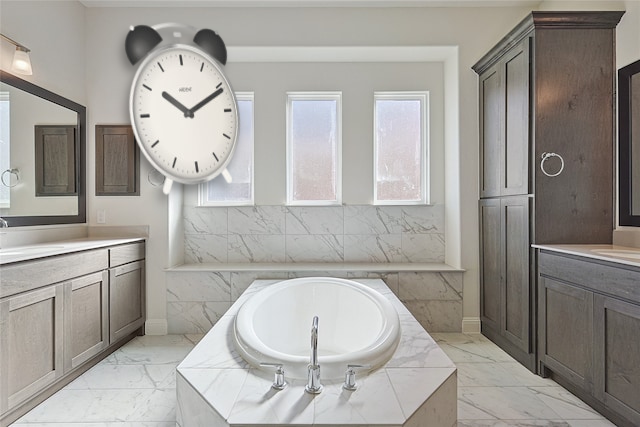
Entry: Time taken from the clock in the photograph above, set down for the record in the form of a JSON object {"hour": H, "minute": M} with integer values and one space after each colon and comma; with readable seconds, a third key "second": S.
{"hour": 10, "minute": 11}
